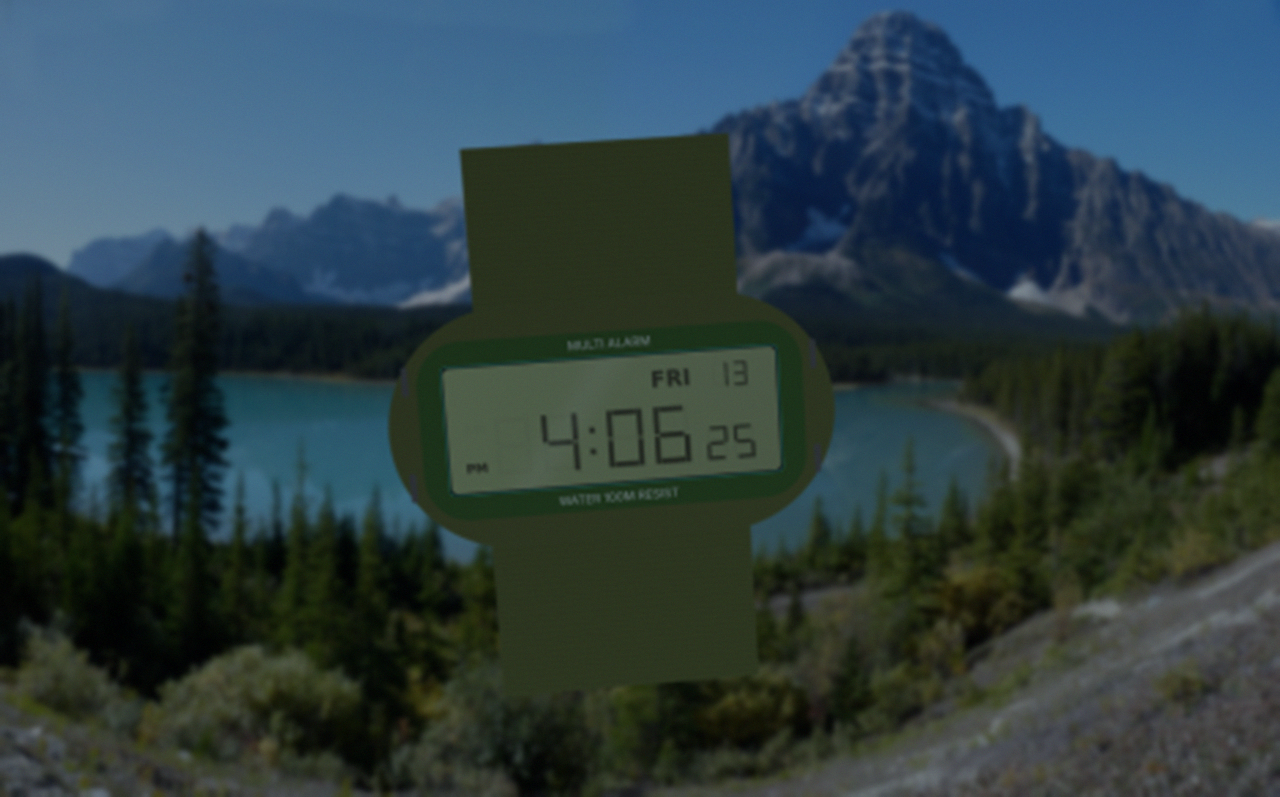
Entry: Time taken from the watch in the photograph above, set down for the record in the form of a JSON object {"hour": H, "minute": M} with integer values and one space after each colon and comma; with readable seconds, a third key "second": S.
{"hour": 4, "minute": 6, "second": 25}
